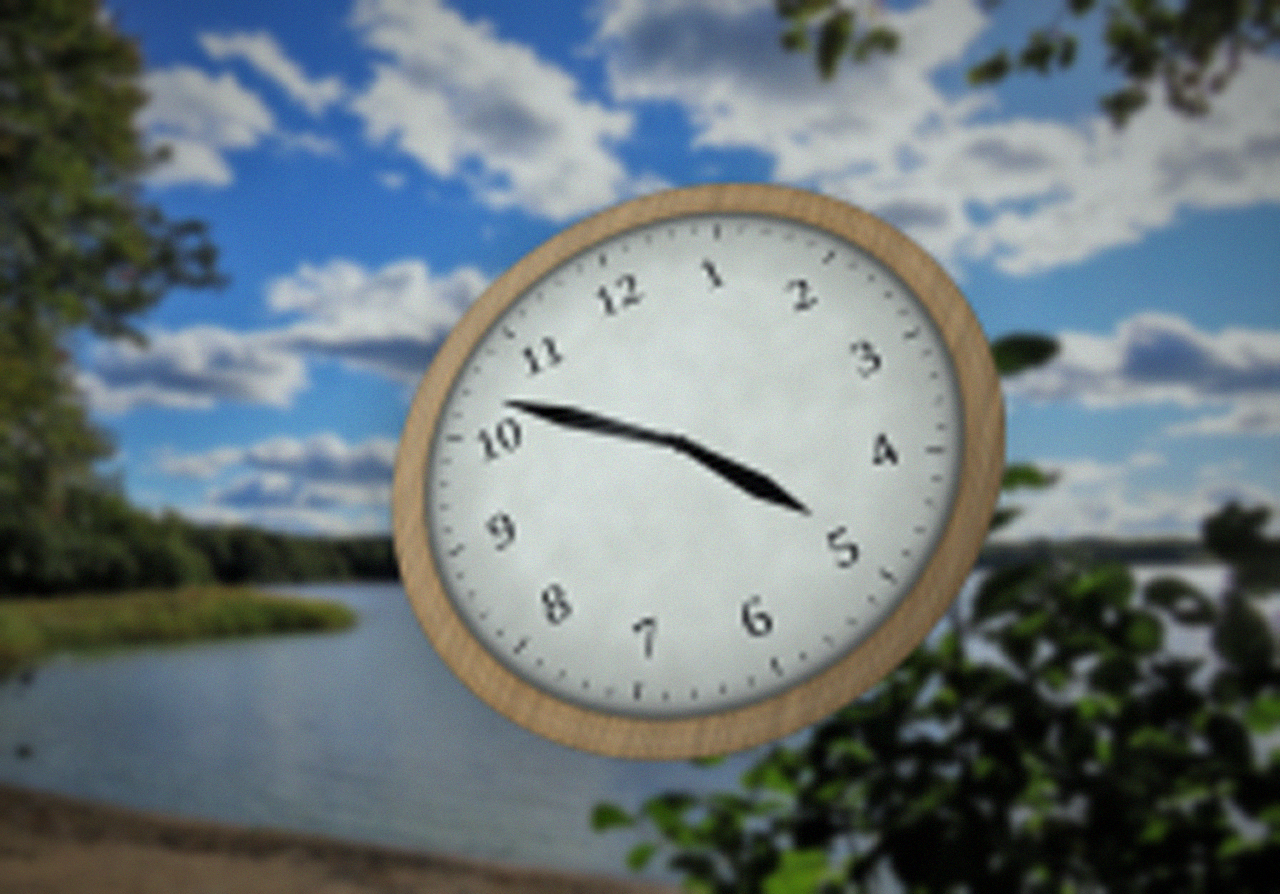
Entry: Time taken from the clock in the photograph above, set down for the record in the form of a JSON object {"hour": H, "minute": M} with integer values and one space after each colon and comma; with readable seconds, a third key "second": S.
{"hour": 4, "minute": 52}
